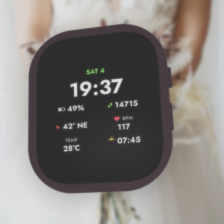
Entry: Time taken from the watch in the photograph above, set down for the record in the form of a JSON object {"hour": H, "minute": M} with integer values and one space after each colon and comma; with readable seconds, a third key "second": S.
{"hour": 19, "minute": 37}
